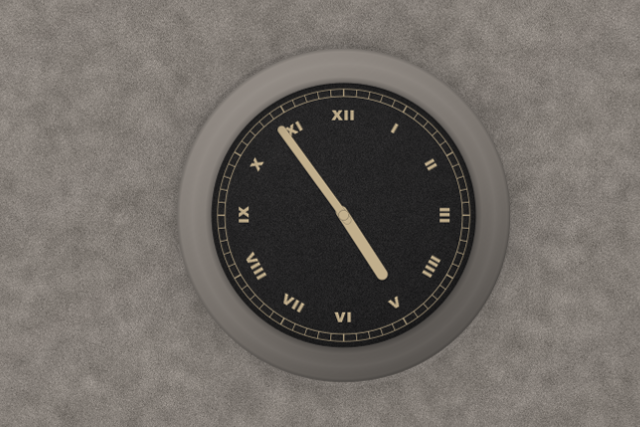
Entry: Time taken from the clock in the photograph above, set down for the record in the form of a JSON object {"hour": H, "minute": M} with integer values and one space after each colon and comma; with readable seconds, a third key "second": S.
{"hour": 4, "minute": 54}
